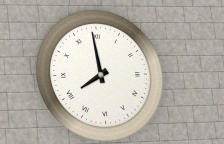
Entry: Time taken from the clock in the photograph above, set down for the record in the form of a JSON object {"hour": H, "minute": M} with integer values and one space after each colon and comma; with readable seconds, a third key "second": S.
{"hour": 7, "minute": 59}
